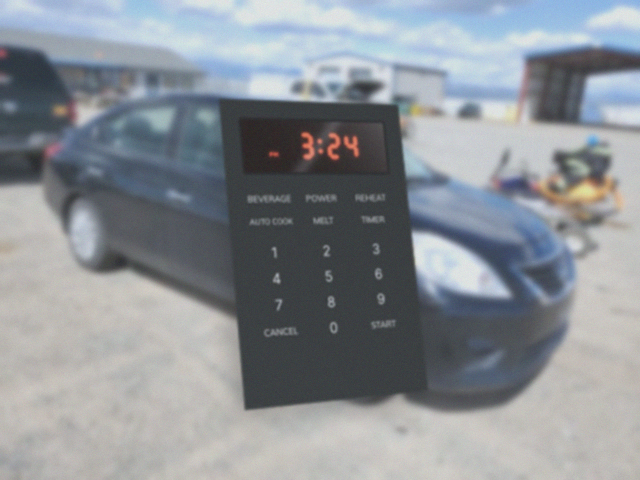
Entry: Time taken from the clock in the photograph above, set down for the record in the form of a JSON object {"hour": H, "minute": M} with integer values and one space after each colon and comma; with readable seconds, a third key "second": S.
{"hour": 3, "minute": 24}
